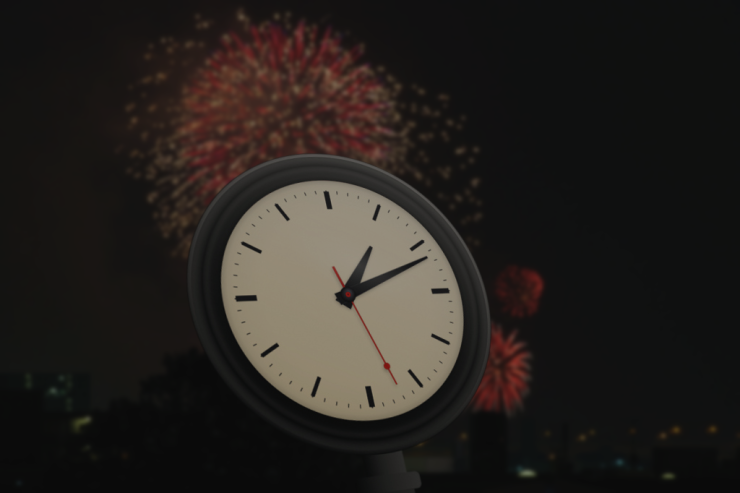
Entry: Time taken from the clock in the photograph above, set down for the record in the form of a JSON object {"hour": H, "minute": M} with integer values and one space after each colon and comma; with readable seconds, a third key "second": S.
{"hour": 1, "minute": 11, "second": 27}
